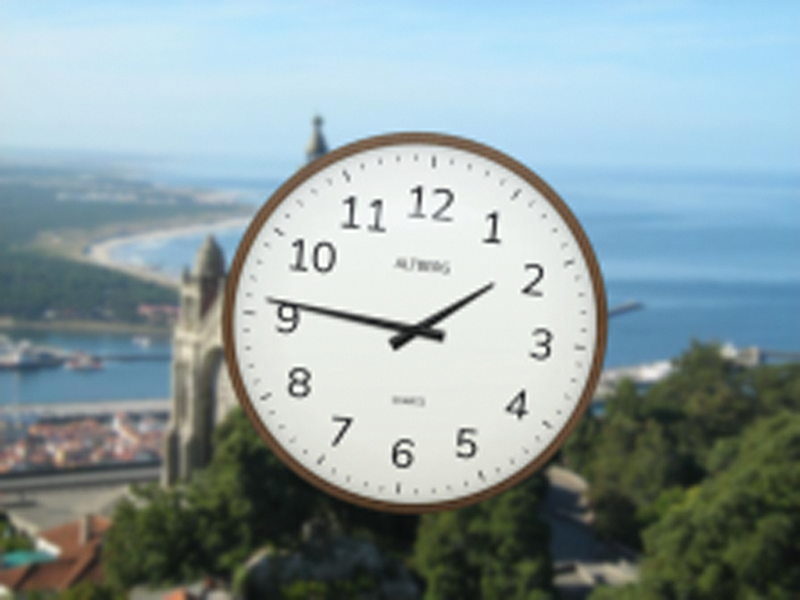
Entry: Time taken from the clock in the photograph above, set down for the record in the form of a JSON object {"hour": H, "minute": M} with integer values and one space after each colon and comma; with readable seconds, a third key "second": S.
{"hour": 1, "minute": 46}
